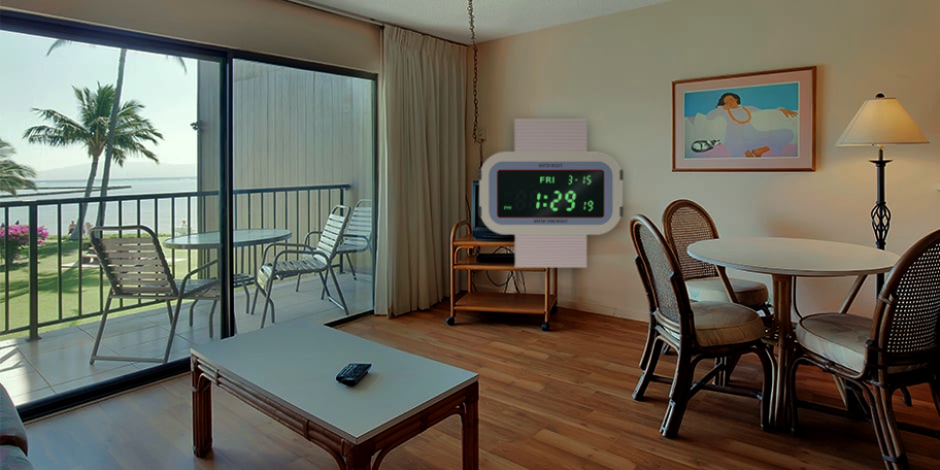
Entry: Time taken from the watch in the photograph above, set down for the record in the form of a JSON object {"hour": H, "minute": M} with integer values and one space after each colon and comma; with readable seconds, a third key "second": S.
{"hour": 1, "minute": 29, "second": 19}
